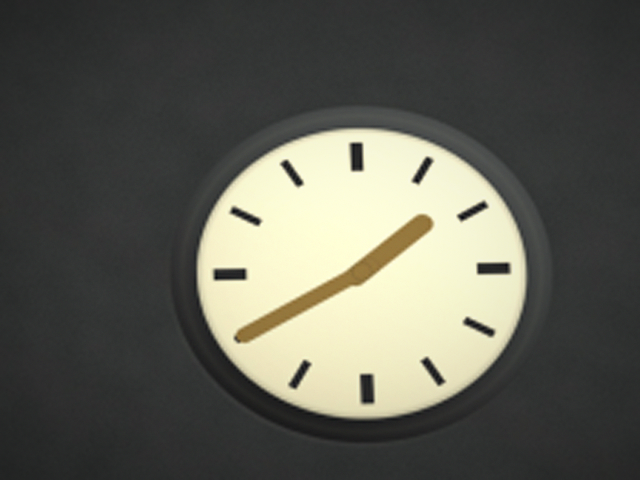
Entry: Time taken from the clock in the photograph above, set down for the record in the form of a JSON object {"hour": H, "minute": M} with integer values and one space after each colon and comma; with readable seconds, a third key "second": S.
{"hour": 1, "minute": 40}
